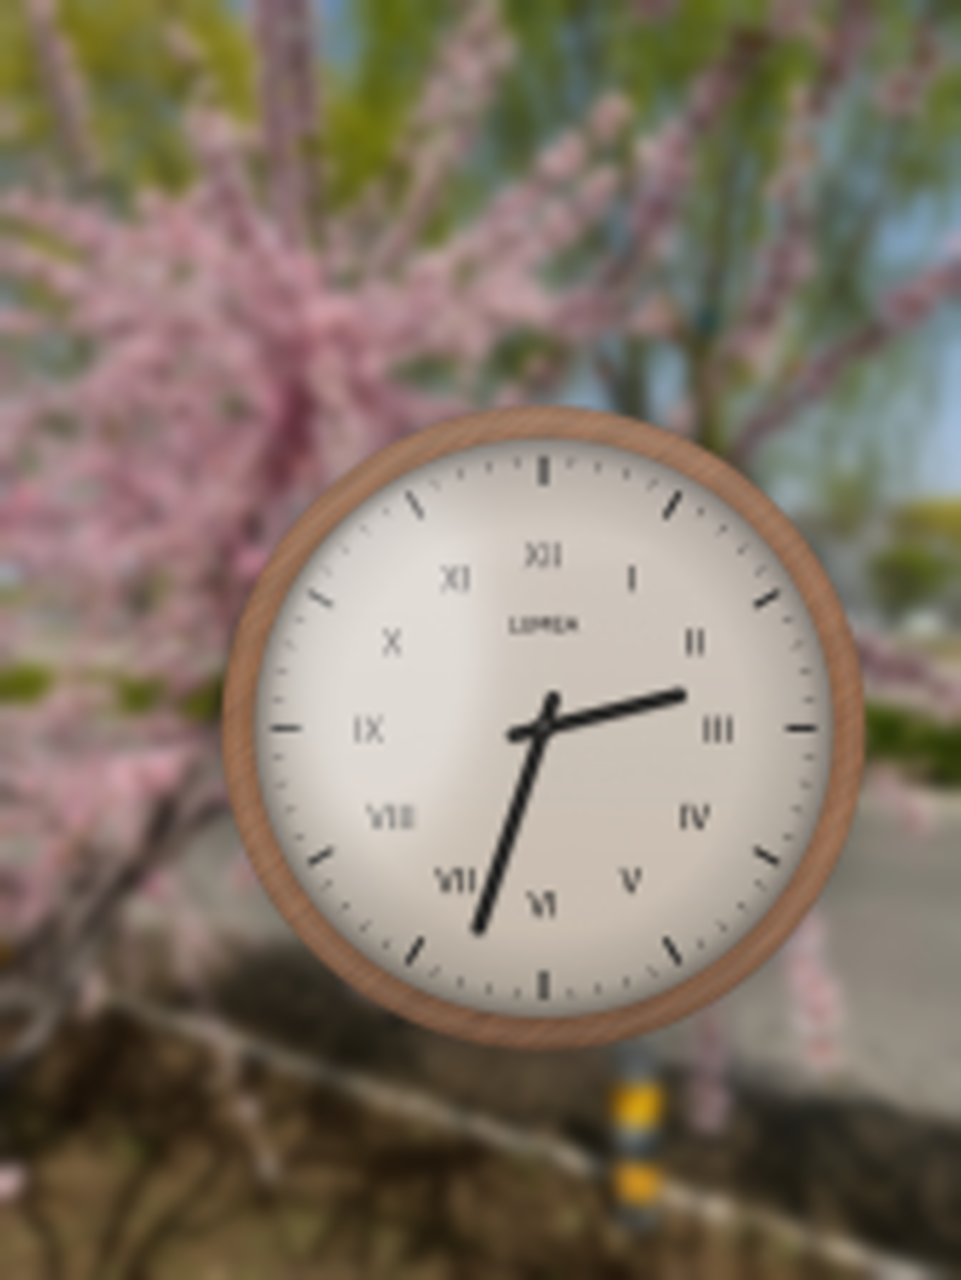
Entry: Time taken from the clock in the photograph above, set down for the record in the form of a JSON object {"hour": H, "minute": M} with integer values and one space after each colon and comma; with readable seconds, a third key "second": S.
{"hour": 2, "minute": 33}
